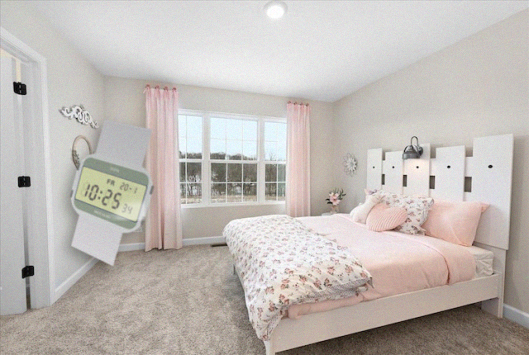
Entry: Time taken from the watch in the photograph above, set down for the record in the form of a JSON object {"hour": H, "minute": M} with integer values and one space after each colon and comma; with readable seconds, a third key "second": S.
{"hour": 10, "minute": 25}
